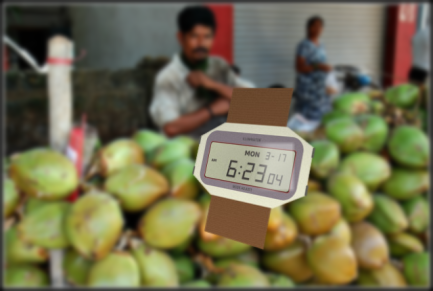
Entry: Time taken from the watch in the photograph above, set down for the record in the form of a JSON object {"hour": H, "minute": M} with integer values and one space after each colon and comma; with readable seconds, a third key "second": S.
{"hour": 6, "minute": 23, "second": 4}
